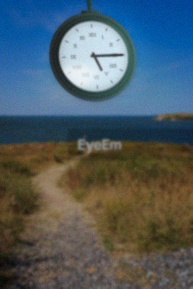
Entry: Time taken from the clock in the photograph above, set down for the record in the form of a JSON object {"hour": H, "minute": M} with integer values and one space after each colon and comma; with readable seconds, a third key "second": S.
{"hour": 5, "minute": 15}
